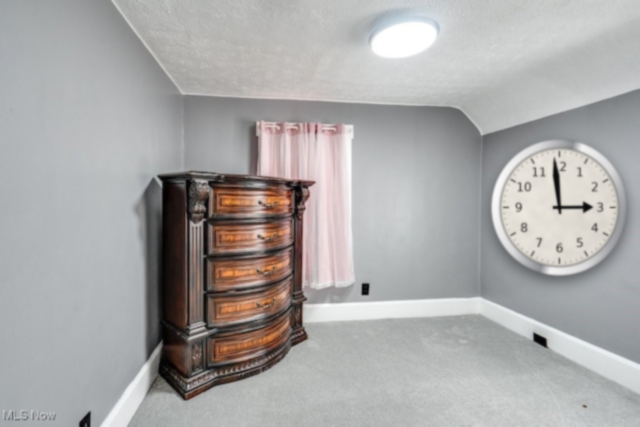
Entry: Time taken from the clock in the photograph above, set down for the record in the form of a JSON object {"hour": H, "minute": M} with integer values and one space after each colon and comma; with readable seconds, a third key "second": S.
{"hour": 2, "minute": 59}
